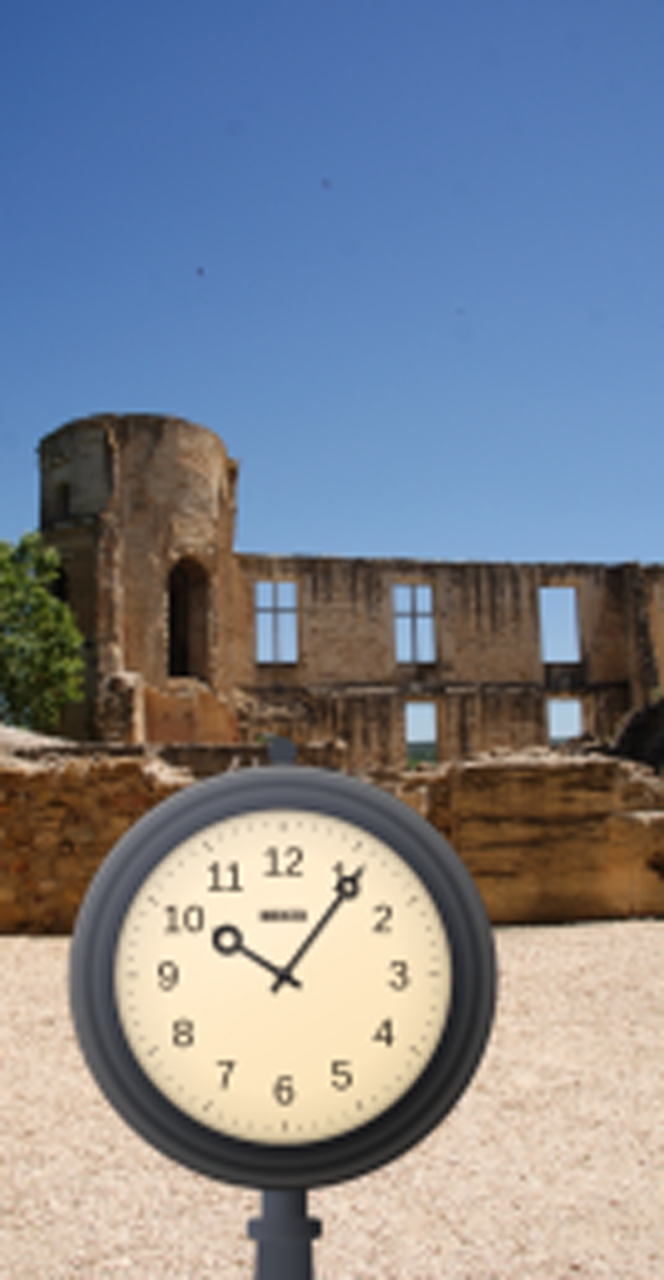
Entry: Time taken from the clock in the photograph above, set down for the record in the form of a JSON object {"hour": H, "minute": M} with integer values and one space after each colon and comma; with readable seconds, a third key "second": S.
{"hour": 10, "minute": 6}
